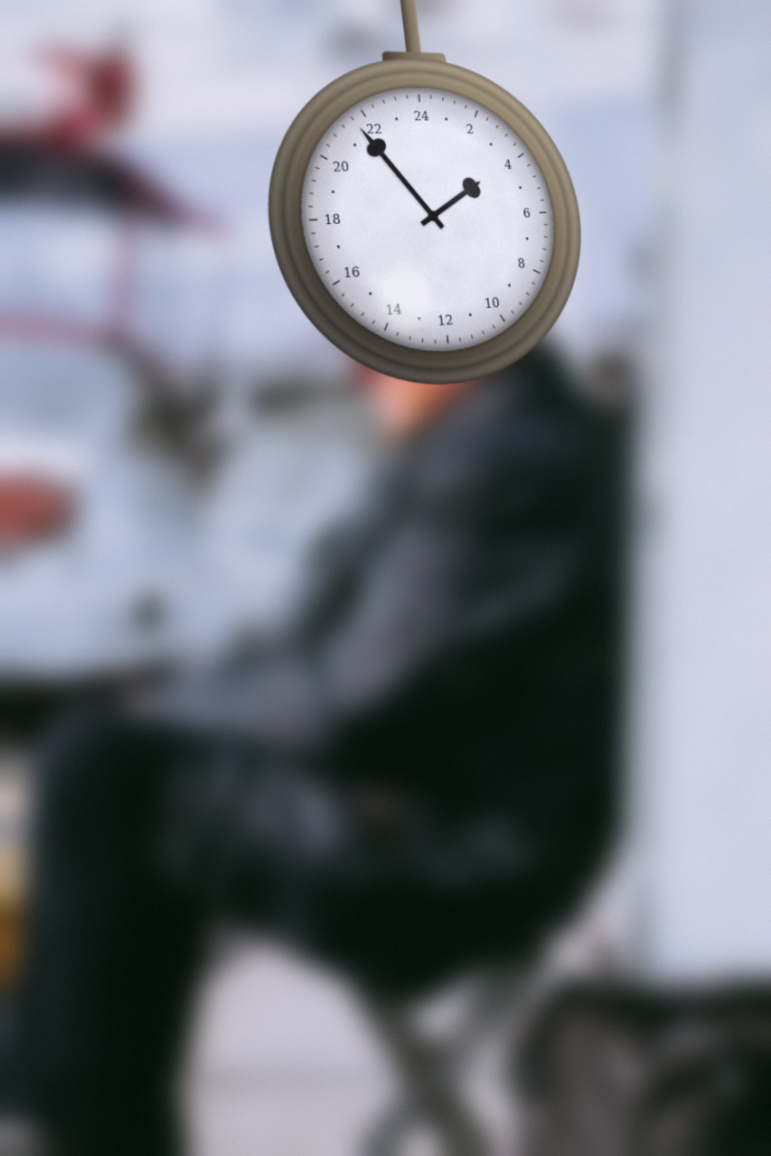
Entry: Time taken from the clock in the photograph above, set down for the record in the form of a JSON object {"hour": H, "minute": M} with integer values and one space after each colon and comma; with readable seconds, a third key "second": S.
{"hour": 3, "minute": 54}
